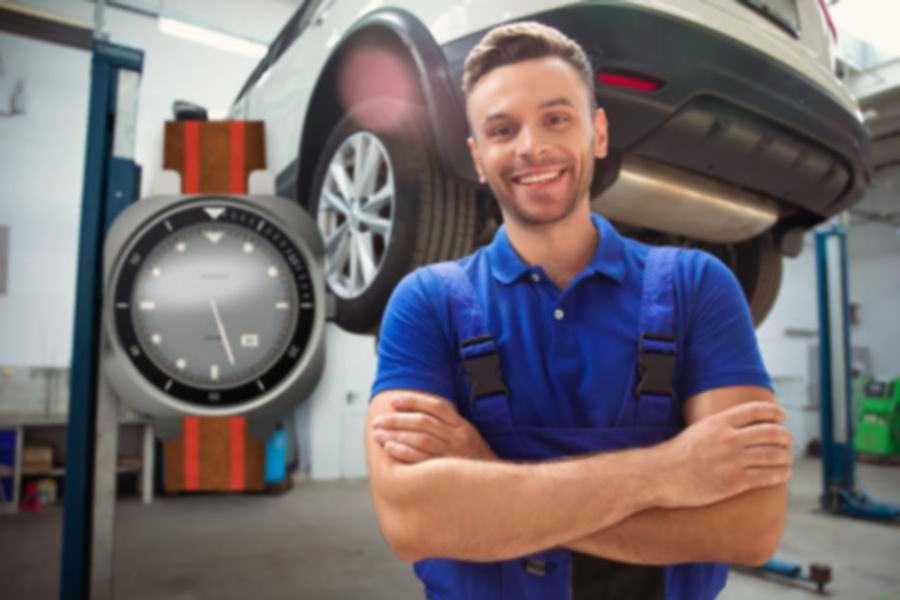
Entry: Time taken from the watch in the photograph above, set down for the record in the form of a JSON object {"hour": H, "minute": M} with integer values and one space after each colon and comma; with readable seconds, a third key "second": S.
{"hour": 5, "minute": 27}
